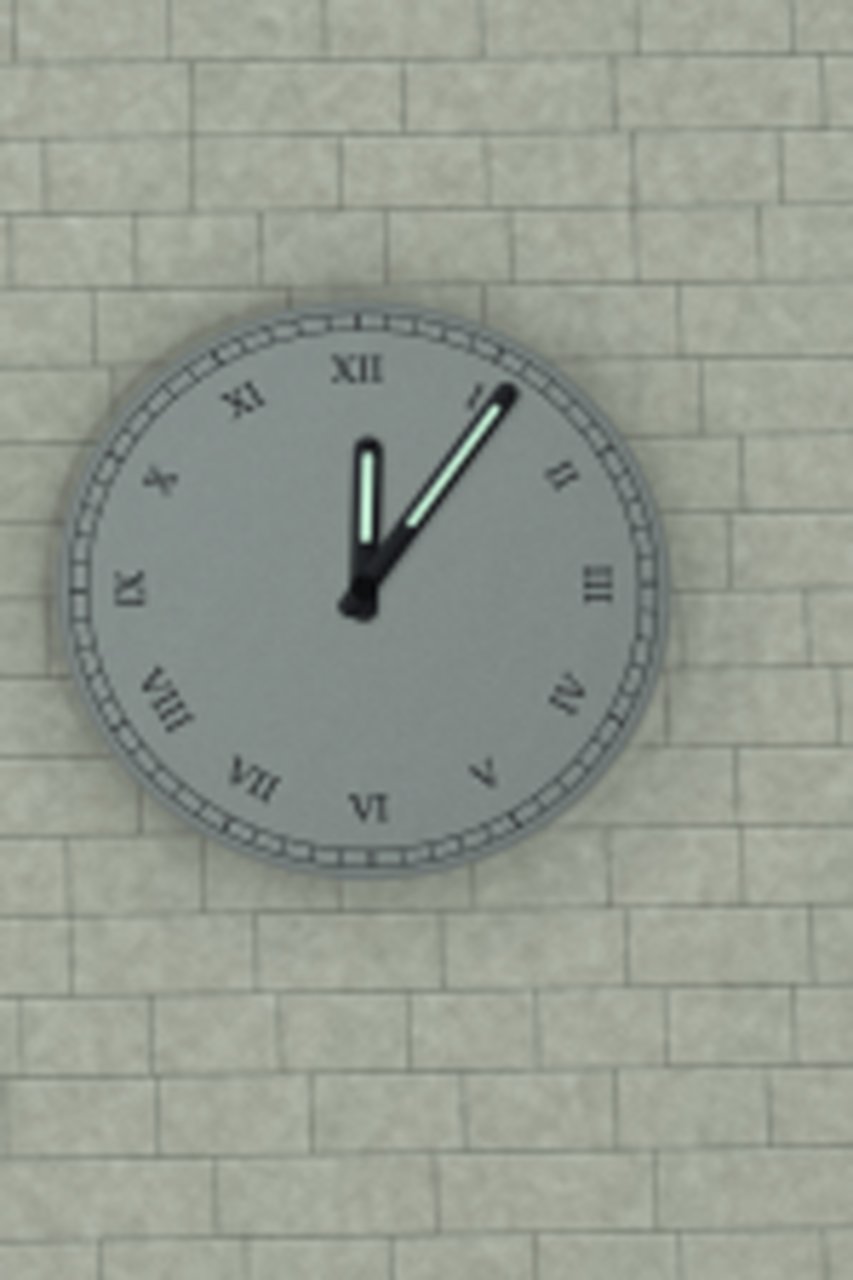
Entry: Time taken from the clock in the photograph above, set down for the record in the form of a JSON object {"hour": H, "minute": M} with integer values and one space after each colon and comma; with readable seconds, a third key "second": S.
{"hour": 12, "minute": 6}
